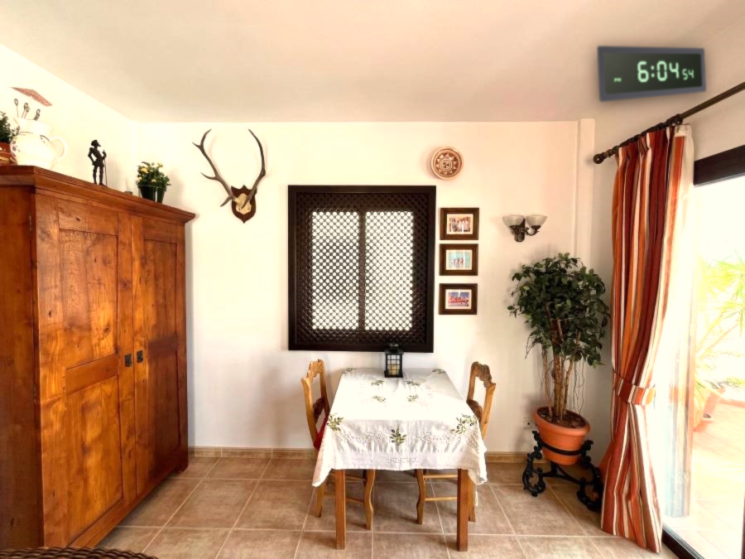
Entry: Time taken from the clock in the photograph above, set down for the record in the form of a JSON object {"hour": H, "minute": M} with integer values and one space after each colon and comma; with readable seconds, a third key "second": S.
{"hour": 6, "minute": 4}
